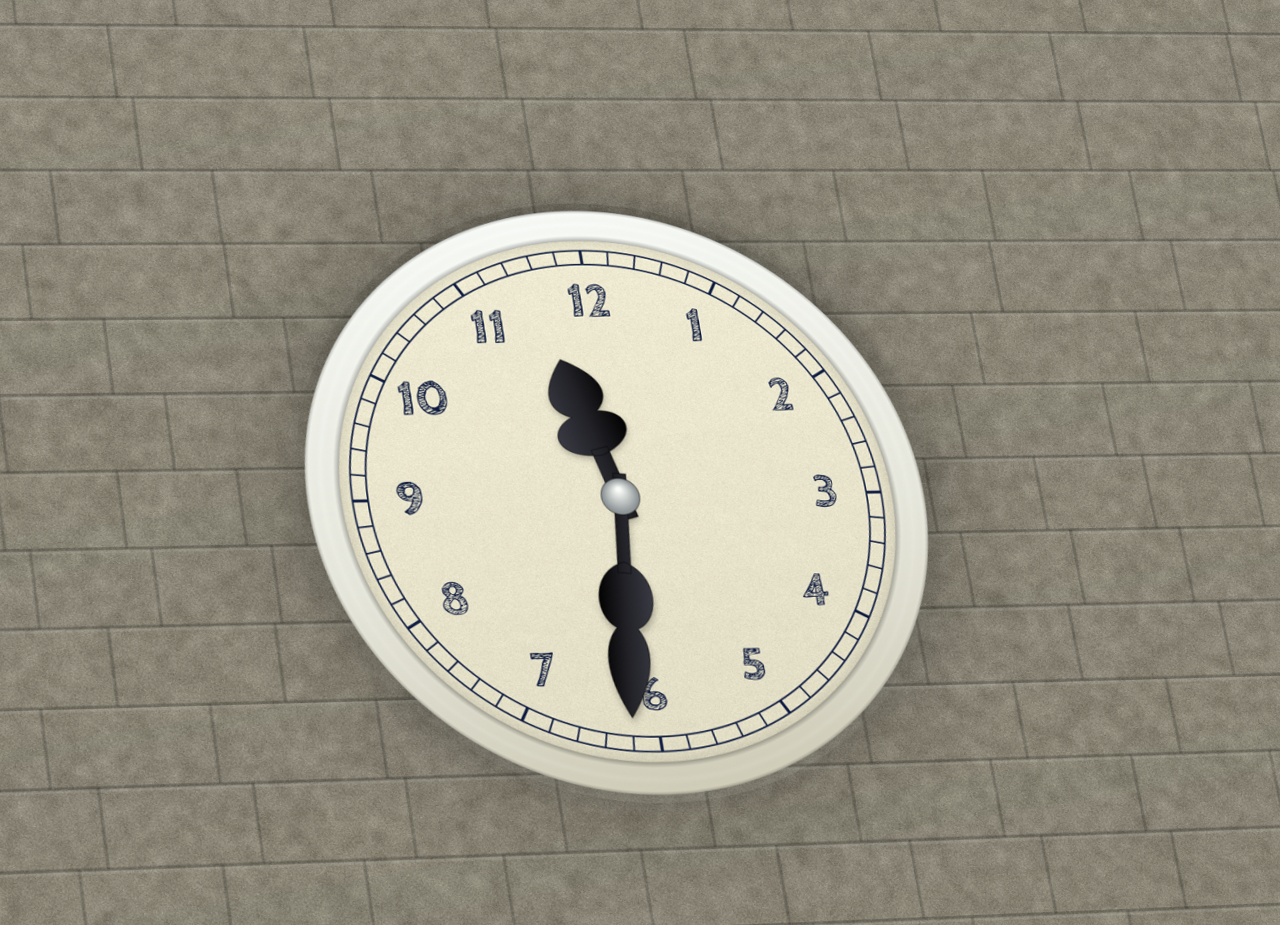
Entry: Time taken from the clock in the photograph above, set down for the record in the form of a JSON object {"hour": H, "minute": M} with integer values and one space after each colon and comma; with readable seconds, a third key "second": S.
{"hour": 11, "minute": 31}
